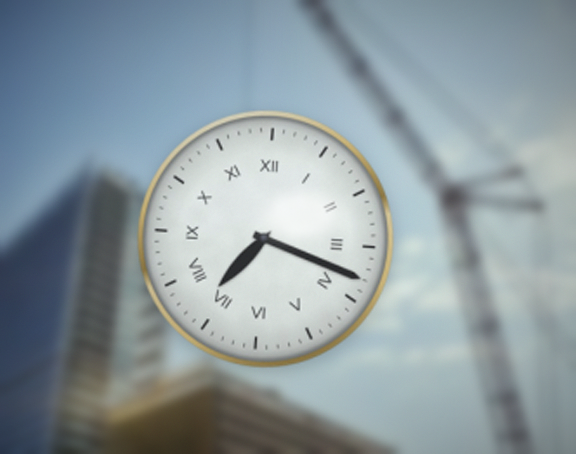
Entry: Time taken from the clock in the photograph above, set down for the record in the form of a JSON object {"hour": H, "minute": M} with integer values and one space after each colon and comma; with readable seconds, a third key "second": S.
{"hour": 7, "minute": 18}
